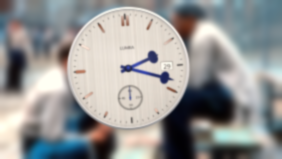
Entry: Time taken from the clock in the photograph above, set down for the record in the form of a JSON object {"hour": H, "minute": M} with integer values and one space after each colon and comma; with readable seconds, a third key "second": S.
{"hour": 2, "minute": 18}
